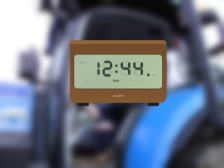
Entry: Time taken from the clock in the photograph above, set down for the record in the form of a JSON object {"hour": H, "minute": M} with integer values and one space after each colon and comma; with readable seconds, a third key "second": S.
{"hour": 12, "minute": 44}
